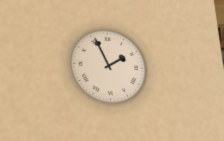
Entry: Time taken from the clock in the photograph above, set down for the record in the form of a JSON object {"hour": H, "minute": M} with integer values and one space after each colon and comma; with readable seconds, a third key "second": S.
{"hour": 1, "minute": 56}
